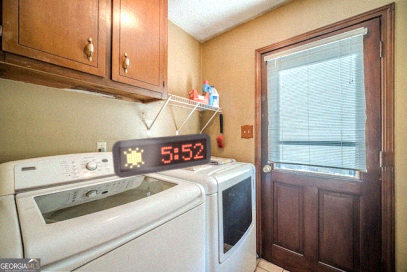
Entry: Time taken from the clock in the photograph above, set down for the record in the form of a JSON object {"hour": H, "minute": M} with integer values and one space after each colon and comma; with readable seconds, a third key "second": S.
{"hour": 5, "minute": 52}
